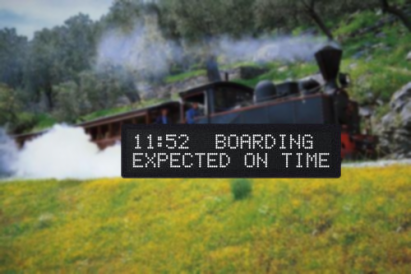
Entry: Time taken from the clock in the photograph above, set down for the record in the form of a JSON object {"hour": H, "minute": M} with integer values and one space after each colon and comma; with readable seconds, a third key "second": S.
{"hour": 11, "minute": 52}
